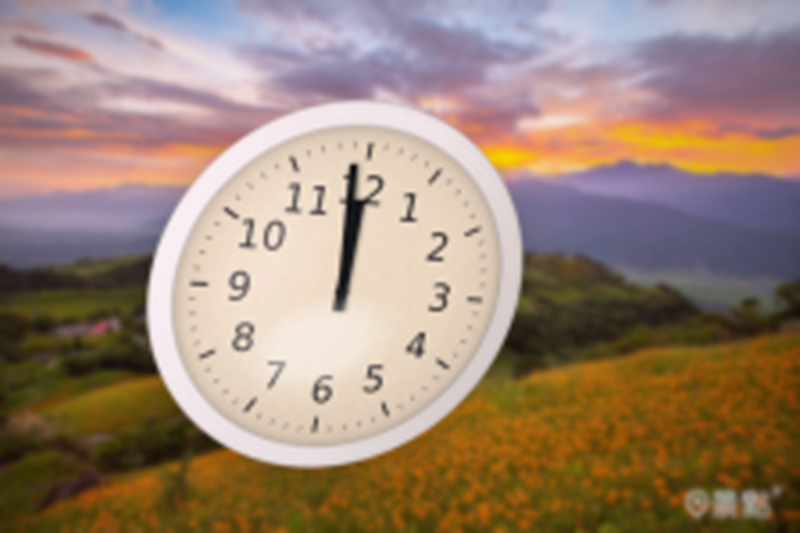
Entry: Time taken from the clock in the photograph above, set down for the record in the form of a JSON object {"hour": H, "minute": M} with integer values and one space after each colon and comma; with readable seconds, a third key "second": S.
{"hour": 11, "minute": 59}
